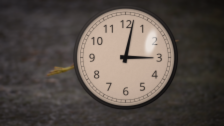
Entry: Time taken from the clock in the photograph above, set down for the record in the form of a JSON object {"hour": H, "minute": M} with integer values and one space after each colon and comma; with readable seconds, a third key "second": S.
{"hour": 3, "minute": 2}
